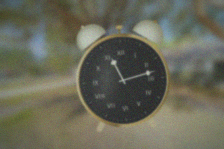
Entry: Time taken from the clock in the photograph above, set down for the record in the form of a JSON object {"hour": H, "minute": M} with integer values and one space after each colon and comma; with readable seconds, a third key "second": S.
{"hour": 11, "minute": 13}
